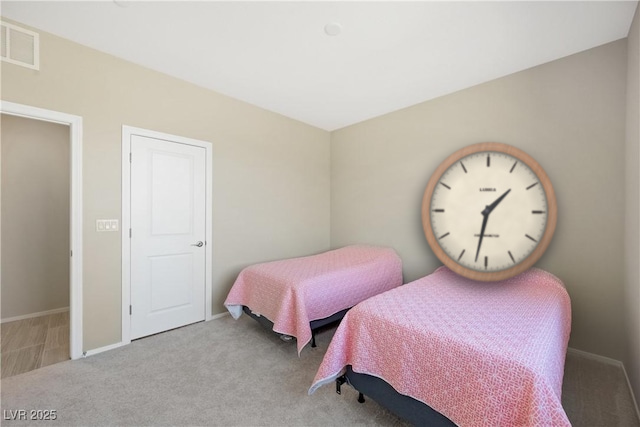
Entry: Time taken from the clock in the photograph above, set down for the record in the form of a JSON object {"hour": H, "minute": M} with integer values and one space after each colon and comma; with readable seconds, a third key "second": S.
{"hour": 1, "minute": 32}
